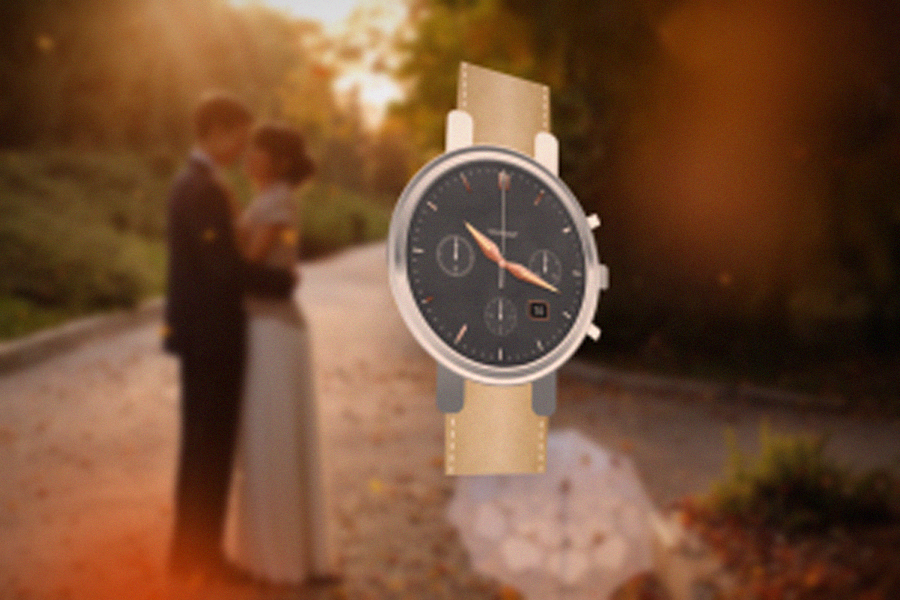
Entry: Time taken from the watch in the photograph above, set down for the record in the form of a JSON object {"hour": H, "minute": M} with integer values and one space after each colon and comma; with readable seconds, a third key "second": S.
{"hour": 10, "minute": 18}
